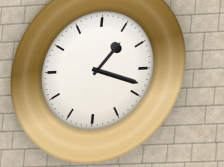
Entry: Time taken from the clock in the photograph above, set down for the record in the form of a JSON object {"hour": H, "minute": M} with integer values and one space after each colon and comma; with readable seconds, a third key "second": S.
{"hour": 1, "minute": 18}
